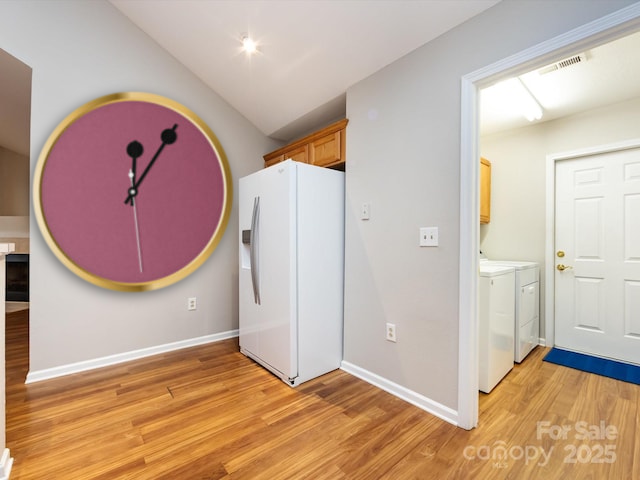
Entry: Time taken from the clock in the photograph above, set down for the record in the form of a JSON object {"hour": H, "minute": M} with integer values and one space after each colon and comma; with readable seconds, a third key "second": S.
{"hour": 12, "minute": 5, "second": 29}
